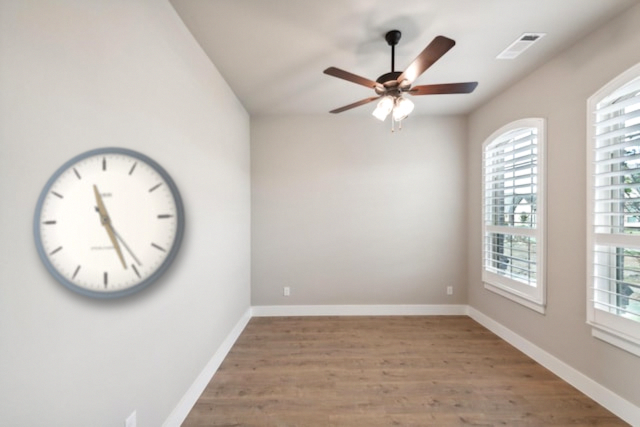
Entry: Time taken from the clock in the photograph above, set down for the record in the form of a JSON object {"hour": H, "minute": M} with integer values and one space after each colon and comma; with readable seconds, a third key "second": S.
{"hour": 11, "minute": 26, "second": 24}
